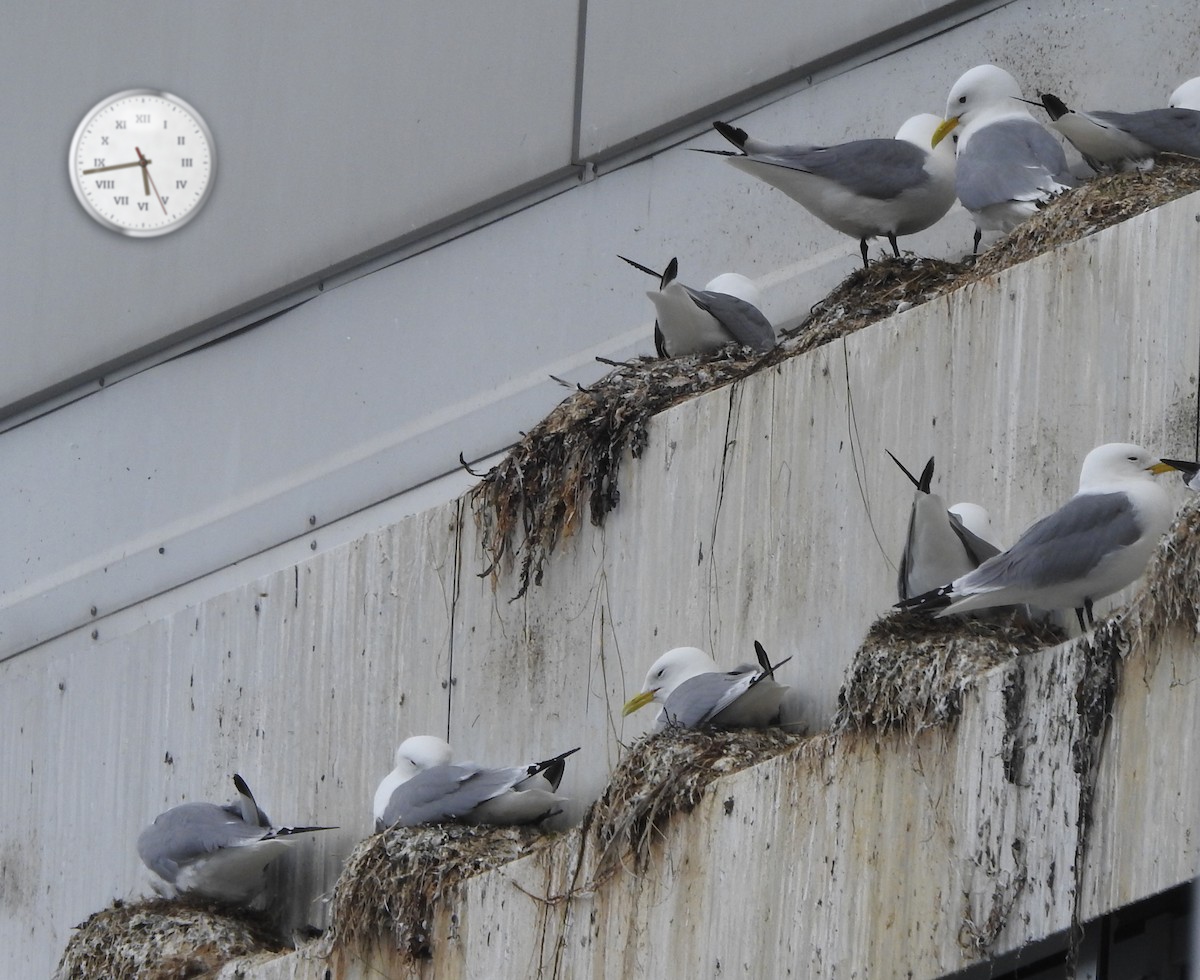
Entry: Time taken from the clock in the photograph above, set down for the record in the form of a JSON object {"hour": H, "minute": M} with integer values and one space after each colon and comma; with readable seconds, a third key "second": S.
{"hour": 5, "minute": 43, "second": 26}
